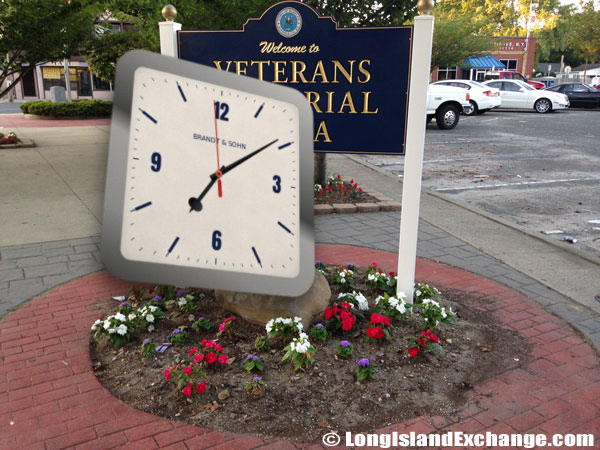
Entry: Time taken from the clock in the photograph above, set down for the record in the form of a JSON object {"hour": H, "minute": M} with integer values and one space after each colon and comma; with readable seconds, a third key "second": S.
{"hour": 7, "minute": 8, "second": 59}
